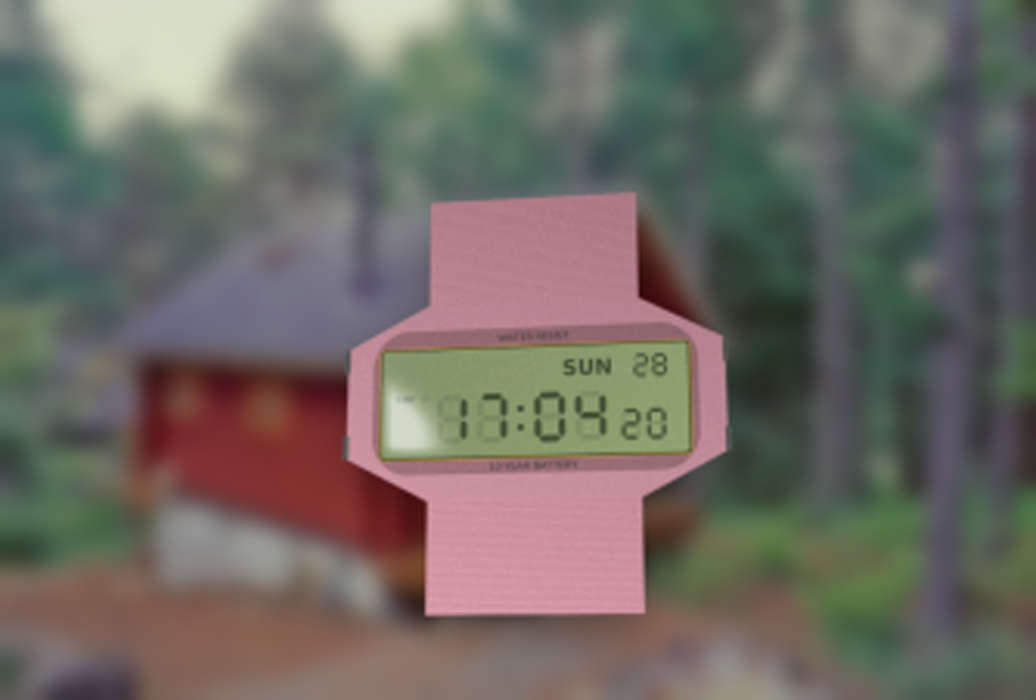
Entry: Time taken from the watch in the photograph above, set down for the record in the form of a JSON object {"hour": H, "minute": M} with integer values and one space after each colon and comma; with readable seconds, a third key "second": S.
{"hour": 17, "minute": 4, "second": 20}
